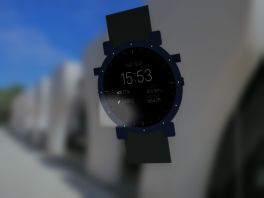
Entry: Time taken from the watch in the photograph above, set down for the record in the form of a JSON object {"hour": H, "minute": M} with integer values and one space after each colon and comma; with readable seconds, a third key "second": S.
{"hour": 15, "minute": 53}
